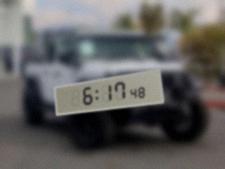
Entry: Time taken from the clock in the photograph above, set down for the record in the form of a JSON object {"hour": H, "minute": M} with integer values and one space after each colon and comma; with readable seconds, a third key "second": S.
{"hour": 6, "minute": 17}
